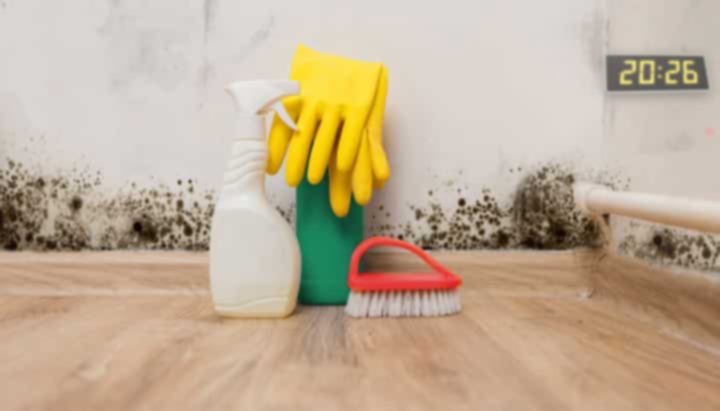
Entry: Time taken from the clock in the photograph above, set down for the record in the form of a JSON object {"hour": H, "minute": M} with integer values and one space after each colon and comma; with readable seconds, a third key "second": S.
{"hour": 20, "minute": 26}
